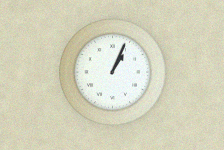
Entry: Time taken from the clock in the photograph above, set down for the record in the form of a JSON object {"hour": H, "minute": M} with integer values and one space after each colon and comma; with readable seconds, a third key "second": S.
{"hour": 1, "minute": 4}
